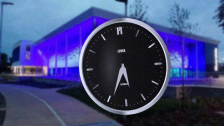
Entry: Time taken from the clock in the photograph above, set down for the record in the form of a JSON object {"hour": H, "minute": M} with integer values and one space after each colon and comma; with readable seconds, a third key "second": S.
{"hour": 5, "minute": 34}
